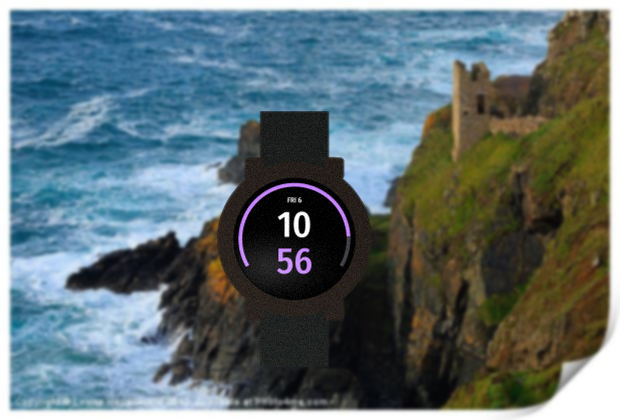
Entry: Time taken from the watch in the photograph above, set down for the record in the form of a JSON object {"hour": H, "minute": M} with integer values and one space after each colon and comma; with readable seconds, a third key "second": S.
{"hour": 10, "minute": 56}
